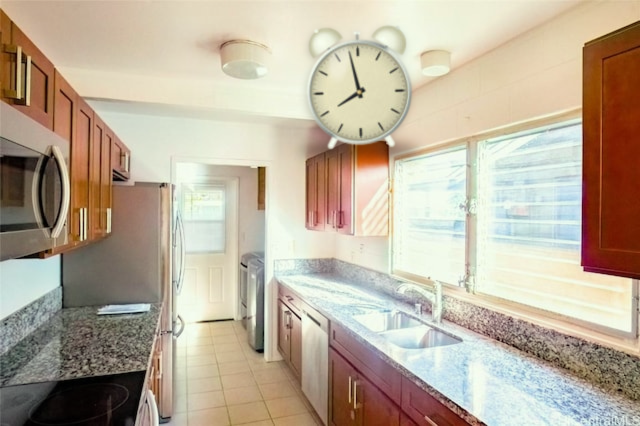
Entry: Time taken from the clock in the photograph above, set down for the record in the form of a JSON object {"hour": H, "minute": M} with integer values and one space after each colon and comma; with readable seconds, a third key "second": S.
{"hour": 7, "minute": 58}
